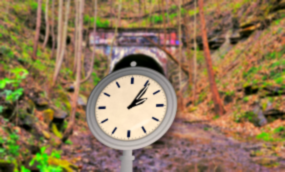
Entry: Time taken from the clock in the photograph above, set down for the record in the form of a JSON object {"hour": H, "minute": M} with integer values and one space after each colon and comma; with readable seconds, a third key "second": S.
{"hour": 2, "minute": 6}
